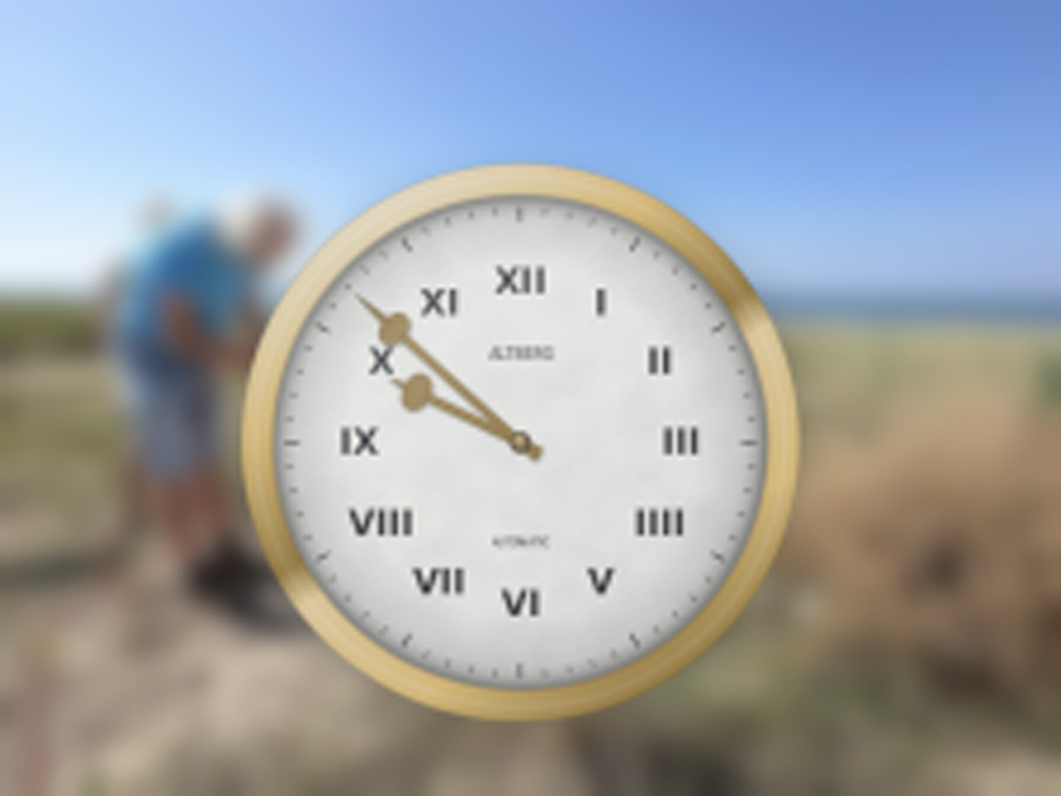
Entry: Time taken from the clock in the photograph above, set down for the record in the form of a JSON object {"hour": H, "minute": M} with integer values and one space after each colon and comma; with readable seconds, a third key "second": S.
{"hour": 9, "minute": 52}
